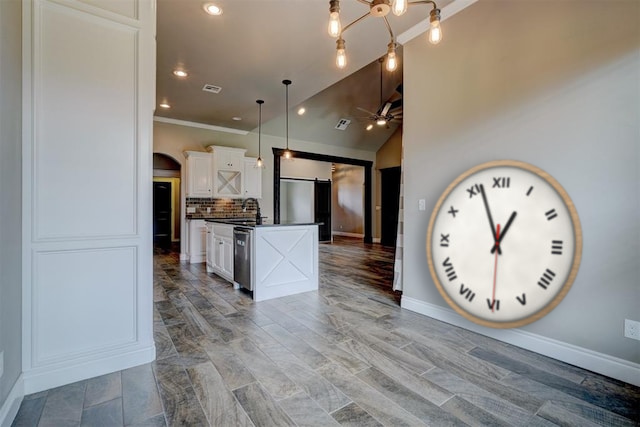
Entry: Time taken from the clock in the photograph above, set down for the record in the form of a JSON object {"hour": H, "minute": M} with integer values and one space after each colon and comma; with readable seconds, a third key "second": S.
{"hour": 12, "minute": 56, "second": 30}
